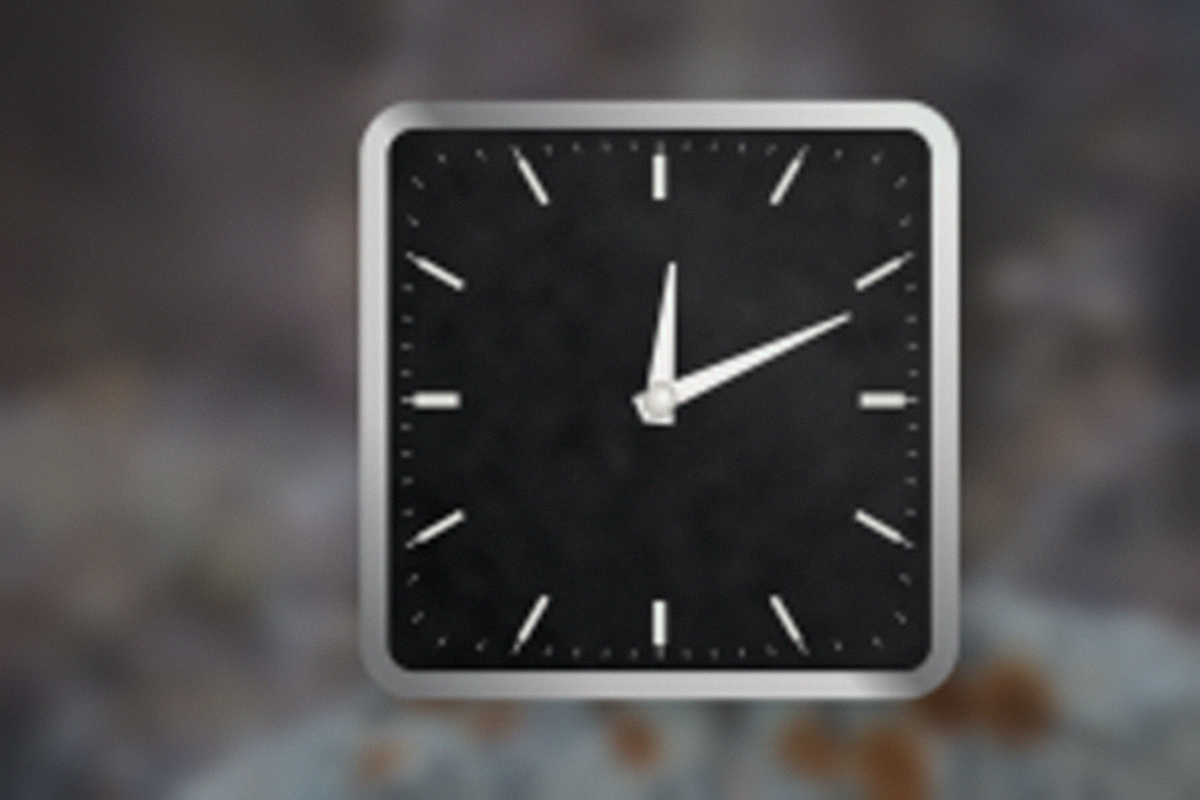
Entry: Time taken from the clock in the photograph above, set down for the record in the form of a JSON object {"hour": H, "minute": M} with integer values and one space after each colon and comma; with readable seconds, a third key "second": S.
{"hour": 12, "minute": 11}
